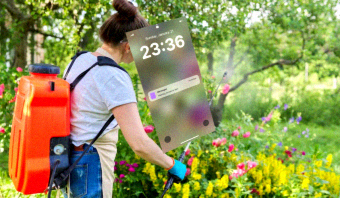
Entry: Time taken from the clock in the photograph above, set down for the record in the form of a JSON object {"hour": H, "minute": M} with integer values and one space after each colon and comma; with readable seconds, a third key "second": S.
{"hour": 23, "minute": 36}
